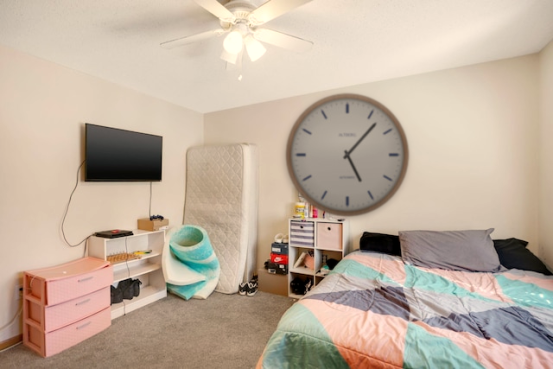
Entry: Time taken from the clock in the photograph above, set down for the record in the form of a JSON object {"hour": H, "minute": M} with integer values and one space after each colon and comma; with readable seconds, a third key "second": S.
{"hour": 5, "minute": 7}
